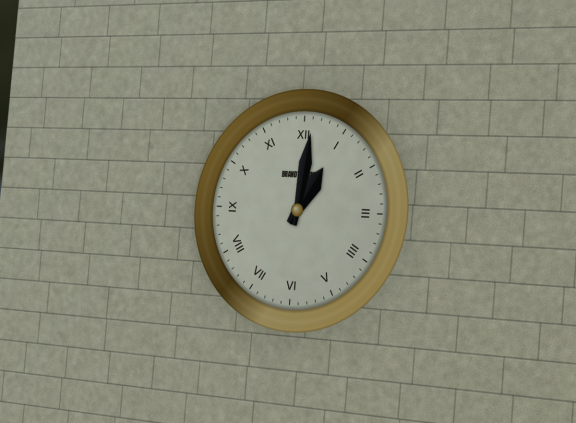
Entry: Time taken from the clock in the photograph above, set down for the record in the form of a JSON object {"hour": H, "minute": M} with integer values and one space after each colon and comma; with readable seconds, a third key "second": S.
{"hour": 1, "minute": 1}
